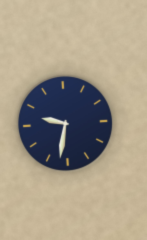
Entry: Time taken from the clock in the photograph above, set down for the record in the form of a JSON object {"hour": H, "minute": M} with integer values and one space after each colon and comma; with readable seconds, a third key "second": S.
{"hour": 9, "minute": 32}
